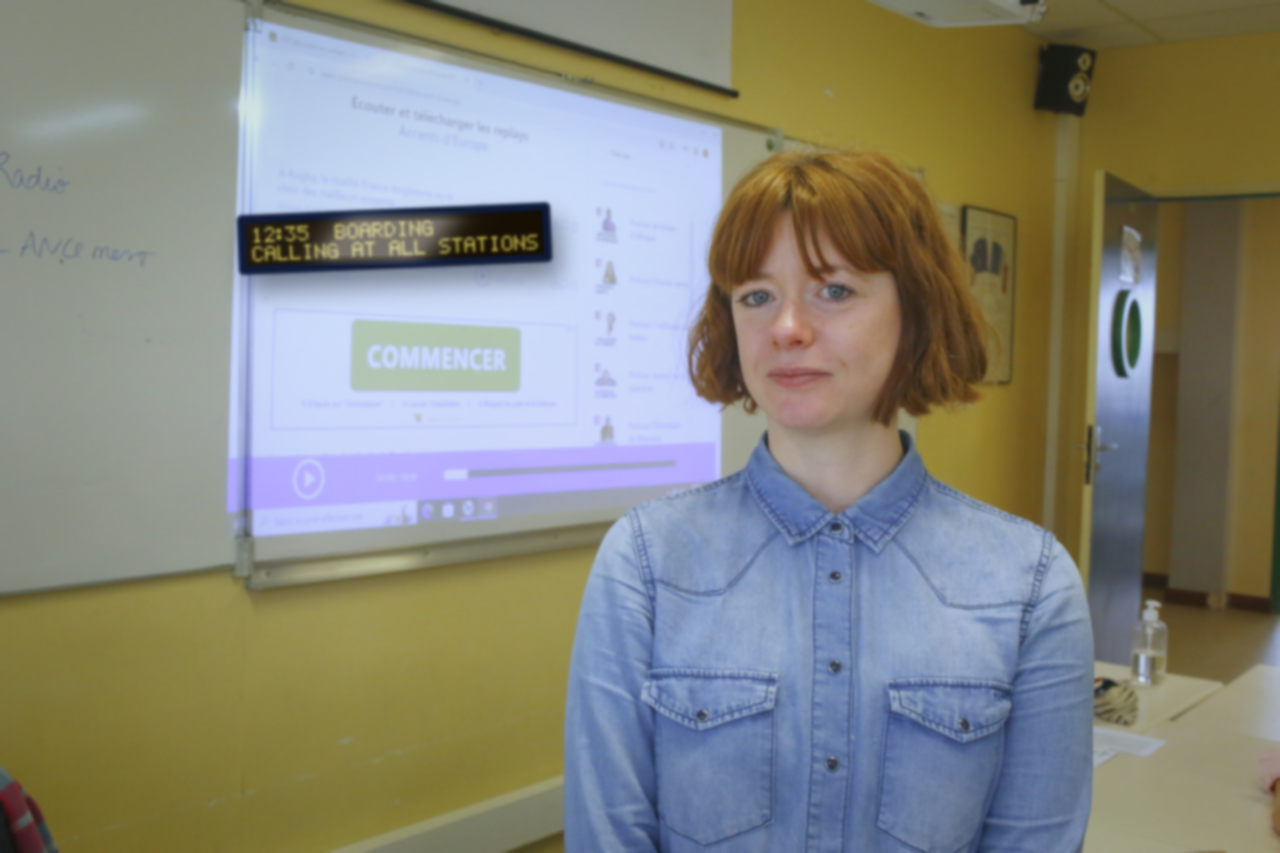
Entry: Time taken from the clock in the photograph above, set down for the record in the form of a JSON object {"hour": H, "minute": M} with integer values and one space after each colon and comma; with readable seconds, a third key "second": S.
{"hour": 12, "minute": 35}
